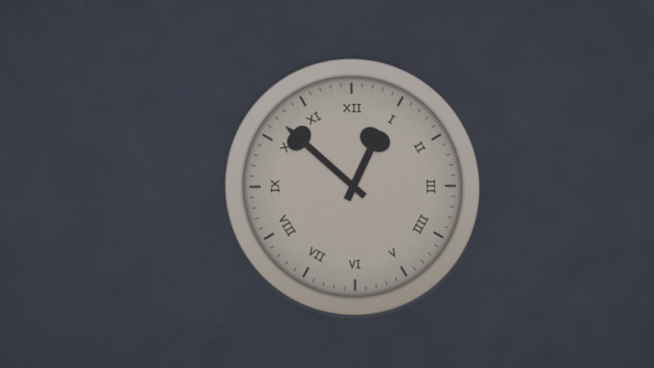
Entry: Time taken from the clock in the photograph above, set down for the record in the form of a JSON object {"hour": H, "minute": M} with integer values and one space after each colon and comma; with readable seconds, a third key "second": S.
{"hour": 12, "minute": 52}
